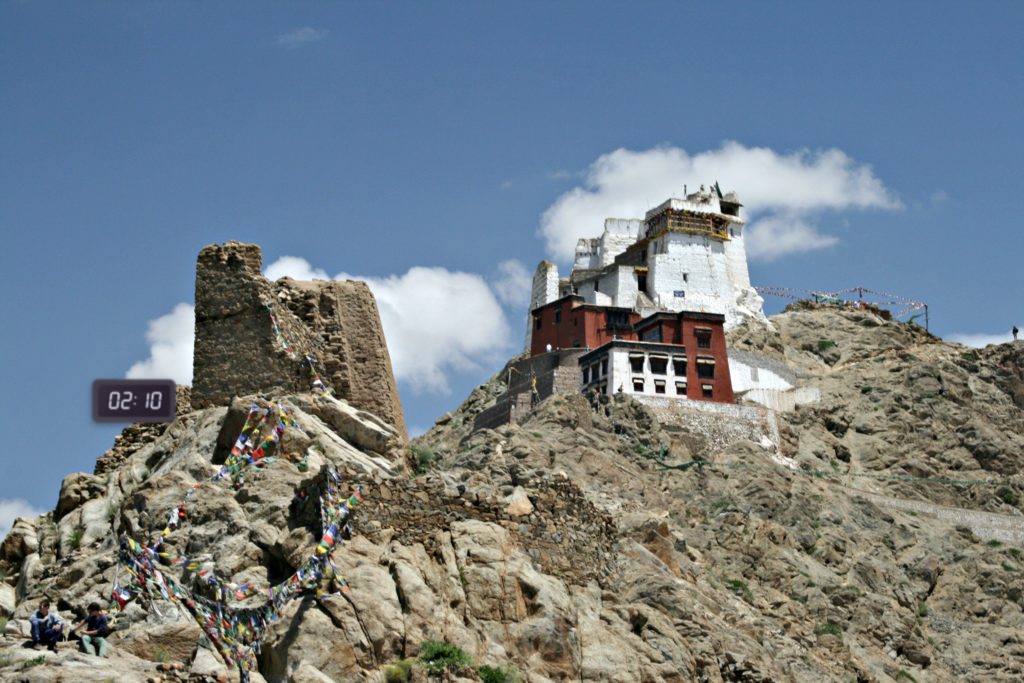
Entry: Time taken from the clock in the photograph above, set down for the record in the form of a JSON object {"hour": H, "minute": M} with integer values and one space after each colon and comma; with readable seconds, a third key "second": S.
{"hour": 2, "minute": 10}
